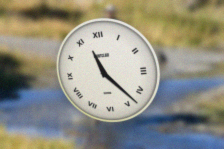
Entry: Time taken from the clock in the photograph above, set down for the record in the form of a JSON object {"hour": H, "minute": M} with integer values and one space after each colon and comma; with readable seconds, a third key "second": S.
{"hour": 11, "minute": 23}
